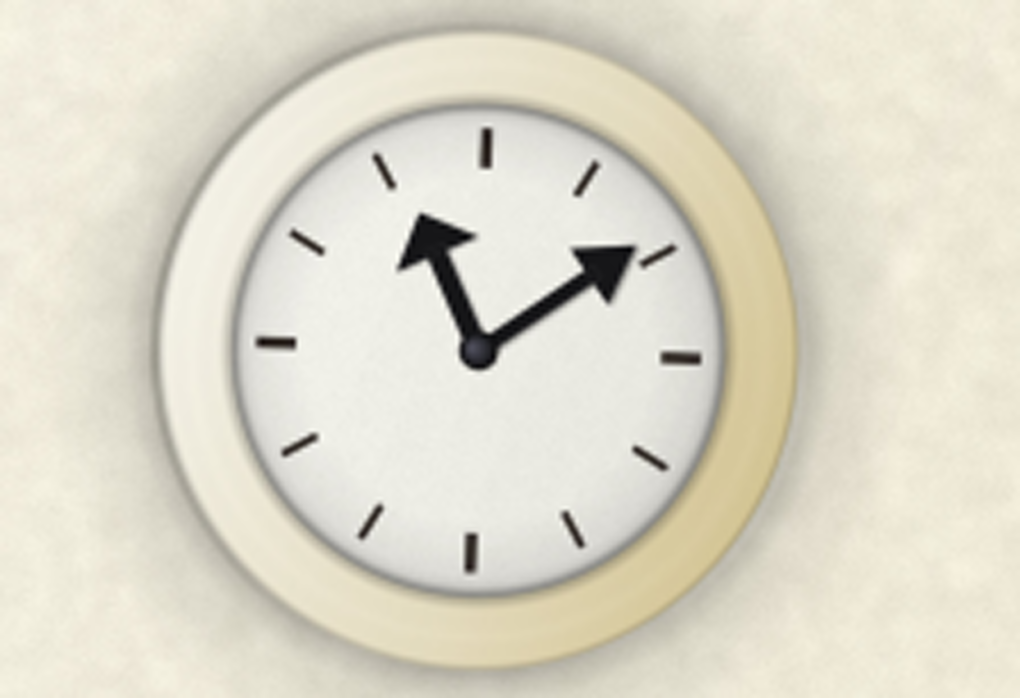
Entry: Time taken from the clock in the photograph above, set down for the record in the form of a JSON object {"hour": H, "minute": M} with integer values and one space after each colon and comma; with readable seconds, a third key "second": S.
{"hour": 11, "minute": 9}
